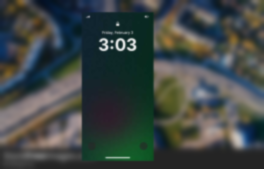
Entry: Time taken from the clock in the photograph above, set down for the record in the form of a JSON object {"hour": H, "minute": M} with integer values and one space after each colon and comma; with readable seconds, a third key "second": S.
{"hour": 3, "minute": 3}
